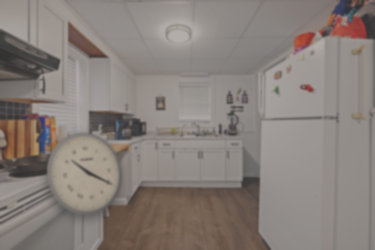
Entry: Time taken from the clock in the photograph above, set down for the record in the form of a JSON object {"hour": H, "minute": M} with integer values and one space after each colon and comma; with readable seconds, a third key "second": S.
{"hour": 10, "minute": 20}
